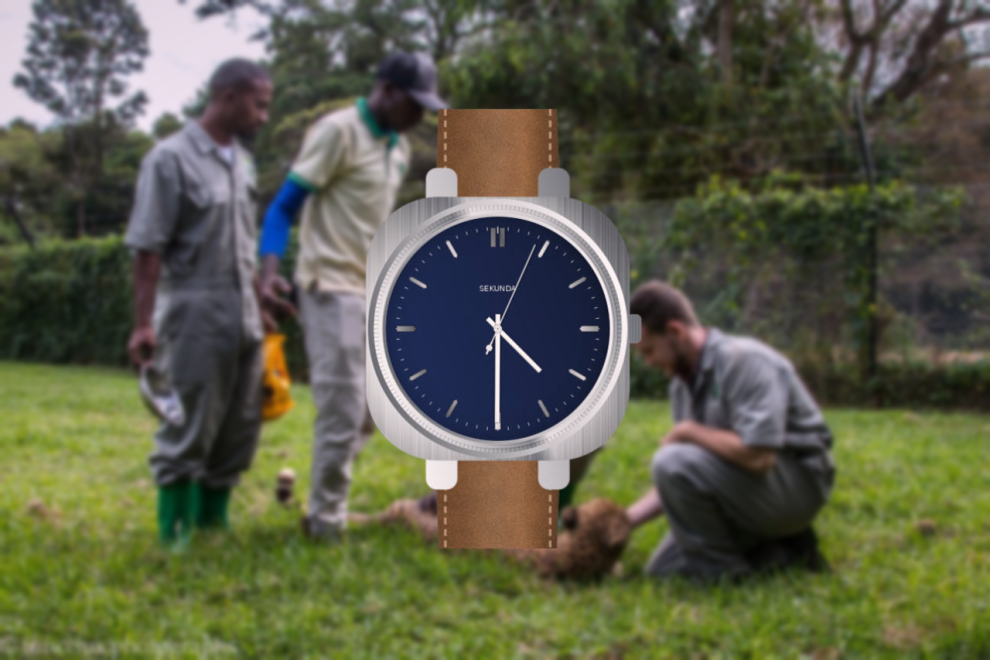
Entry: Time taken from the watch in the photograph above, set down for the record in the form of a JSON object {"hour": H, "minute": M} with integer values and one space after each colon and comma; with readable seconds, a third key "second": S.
{"hour": 4, "minute": 30, "second": 4}
